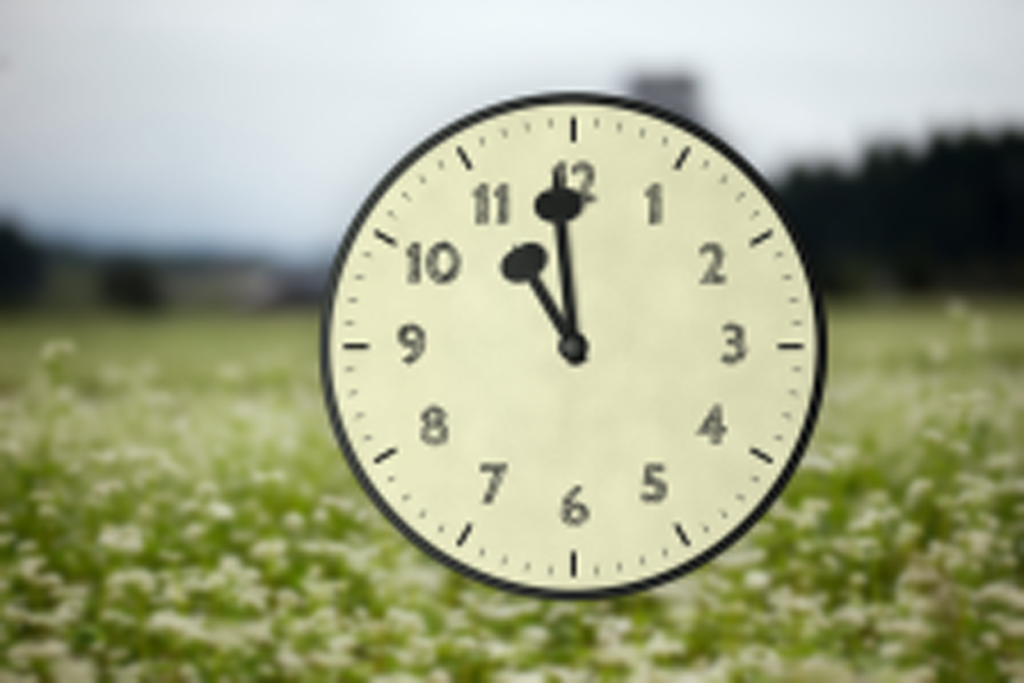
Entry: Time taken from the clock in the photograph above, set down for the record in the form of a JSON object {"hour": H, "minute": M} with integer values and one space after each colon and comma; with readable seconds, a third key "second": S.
{"hour": 10, "minute": 59}
